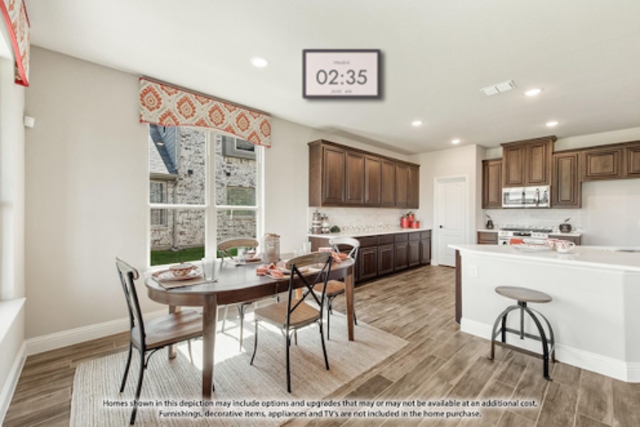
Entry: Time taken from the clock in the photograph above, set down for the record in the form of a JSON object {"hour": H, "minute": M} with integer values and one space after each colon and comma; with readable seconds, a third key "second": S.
{"hour": 2, "minute": 35}
